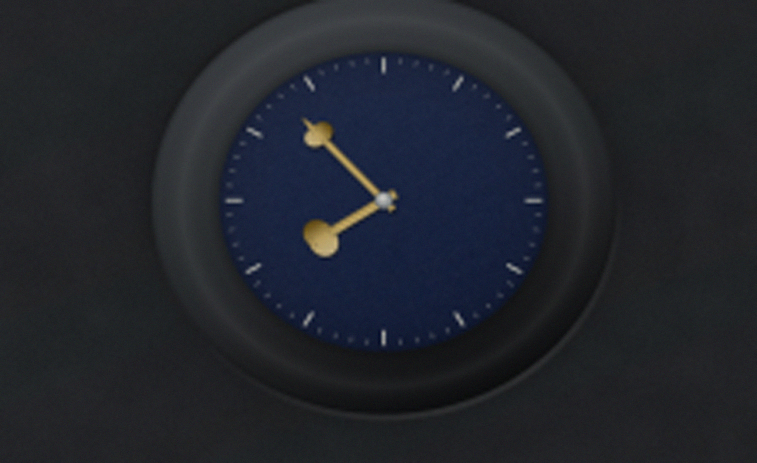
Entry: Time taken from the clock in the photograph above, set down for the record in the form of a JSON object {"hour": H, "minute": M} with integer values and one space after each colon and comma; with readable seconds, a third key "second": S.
{"hour": 7, "minute": 53}
